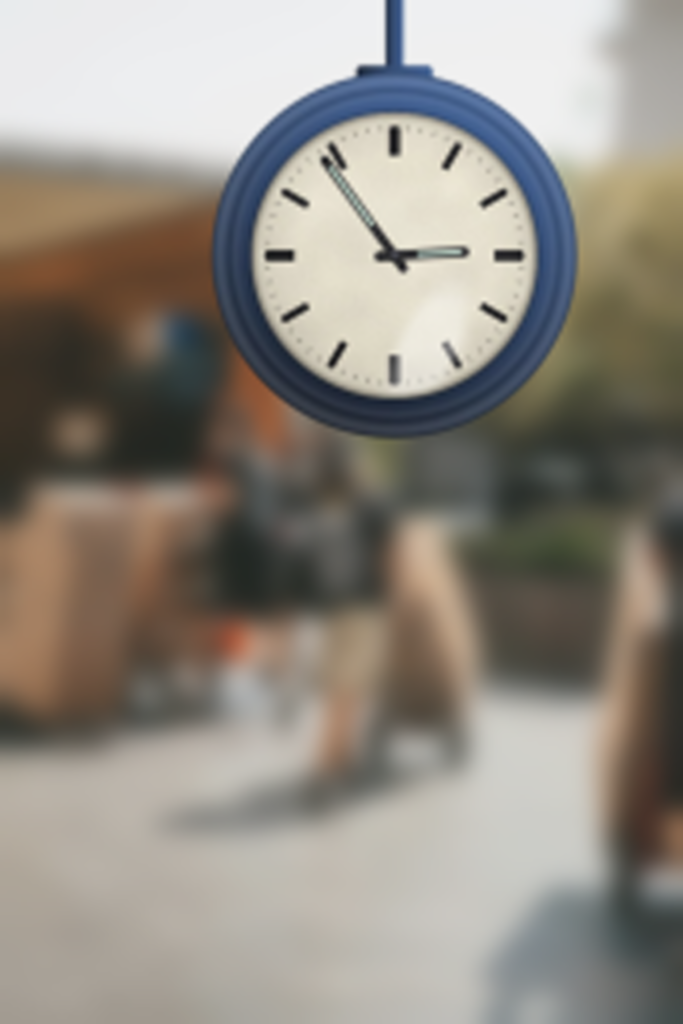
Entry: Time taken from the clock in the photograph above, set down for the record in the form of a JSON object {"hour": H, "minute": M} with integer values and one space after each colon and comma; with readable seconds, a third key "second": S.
{"hour": 2, "minute": 54}
